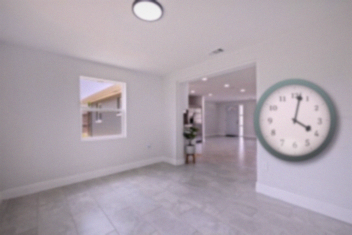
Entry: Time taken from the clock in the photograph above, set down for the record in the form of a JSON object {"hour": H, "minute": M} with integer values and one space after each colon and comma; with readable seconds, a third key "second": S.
{"hour": 4, "minute": 2}
